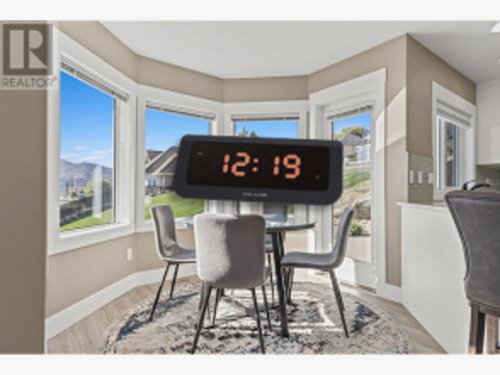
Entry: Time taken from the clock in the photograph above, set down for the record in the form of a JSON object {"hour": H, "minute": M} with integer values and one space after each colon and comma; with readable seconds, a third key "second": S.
{"hour": 12, "minute": 19}
